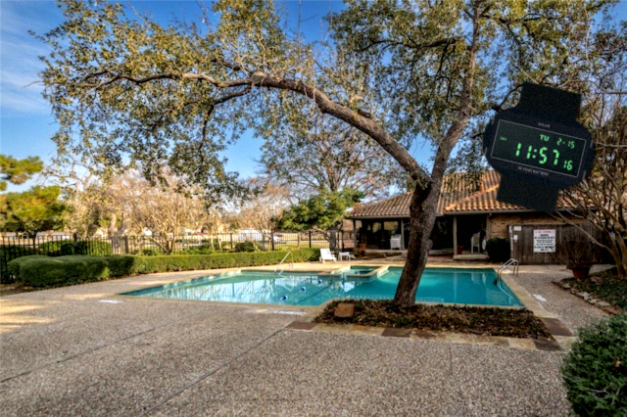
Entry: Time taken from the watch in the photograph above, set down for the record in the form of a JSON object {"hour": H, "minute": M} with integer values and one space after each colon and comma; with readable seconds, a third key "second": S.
{"hour": 11, "minute": 57, "second": 16}
